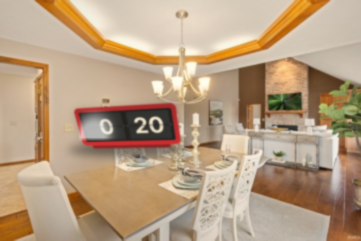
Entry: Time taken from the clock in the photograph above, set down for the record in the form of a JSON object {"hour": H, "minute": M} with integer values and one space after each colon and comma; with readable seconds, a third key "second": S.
{"hour": 0, "minute": 20}
